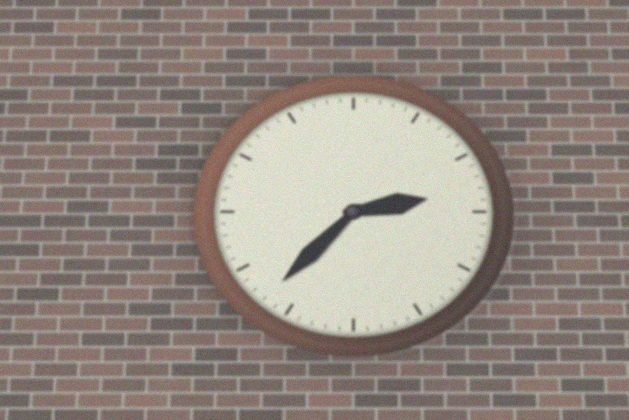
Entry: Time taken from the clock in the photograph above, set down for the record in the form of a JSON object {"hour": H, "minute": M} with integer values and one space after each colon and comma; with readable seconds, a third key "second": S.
{"hour": 2, "minute": 37}
